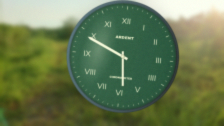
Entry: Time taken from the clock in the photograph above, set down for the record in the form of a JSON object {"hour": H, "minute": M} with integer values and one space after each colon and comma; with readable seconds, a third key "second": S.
{"hour": 5, "minute": 49}
